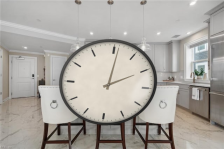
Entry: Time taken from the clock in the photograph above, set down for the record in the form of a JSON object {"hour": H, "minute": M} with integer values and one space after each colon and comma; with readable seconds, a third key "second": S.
{"hour": 2, "minute": 1}
